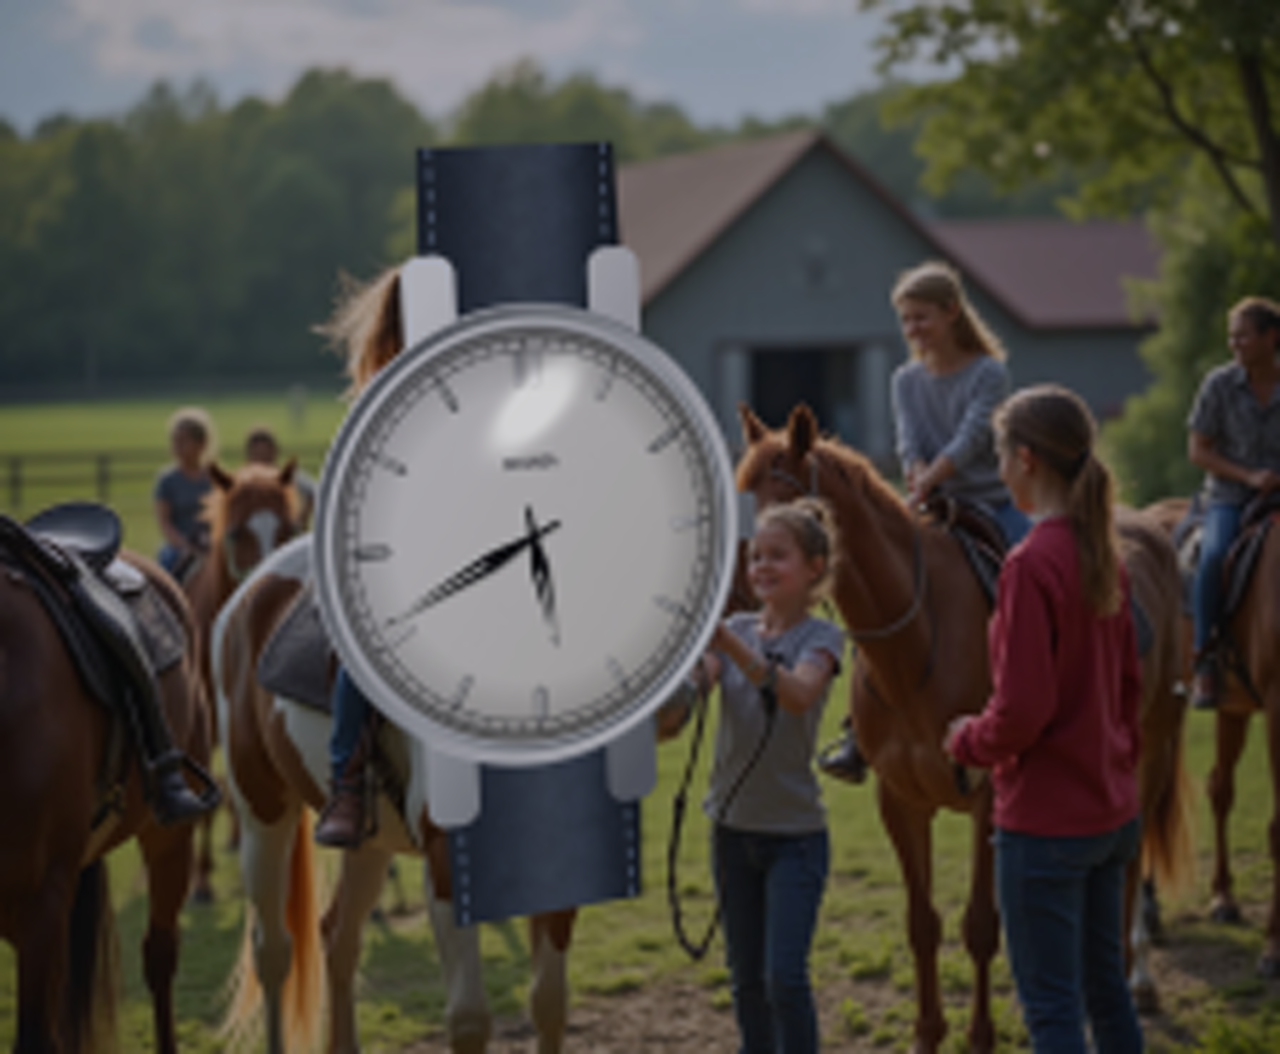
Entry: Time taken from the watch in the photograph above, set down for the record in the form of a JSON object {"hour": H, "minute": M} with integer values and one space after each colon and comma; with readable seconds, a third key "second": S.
{"hour": 5, "minute": 41}
